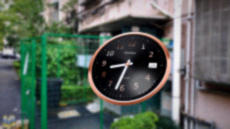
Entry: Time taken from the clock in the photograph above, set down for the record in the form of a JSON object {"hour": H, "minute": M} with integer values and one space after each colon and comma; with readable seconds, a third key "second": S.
{"hour": 8, "minute": 32}
